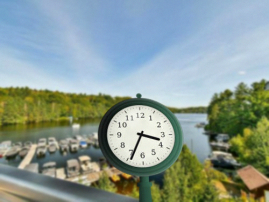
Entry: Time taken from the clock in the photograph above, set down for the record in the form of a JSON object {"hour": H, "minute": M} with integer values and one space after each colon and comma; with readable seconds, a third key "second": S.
{"hour": 3, "minute": 34}
